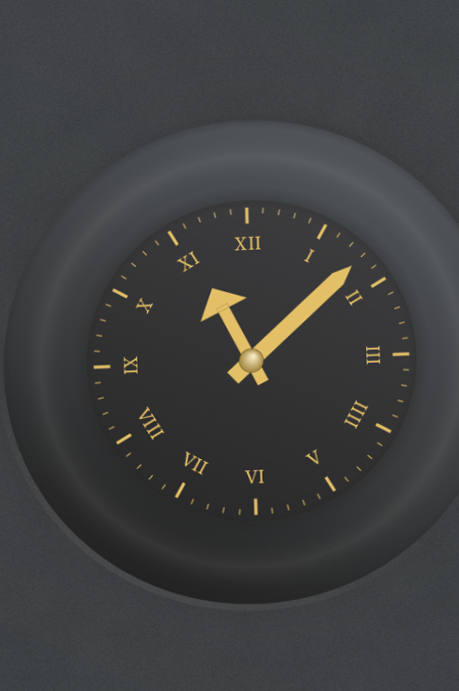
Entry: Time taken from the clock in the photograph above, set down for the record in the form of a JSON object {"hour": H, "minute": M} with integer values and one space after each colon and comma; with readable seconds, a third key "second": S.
{"hour": 11, "minute": 8}
